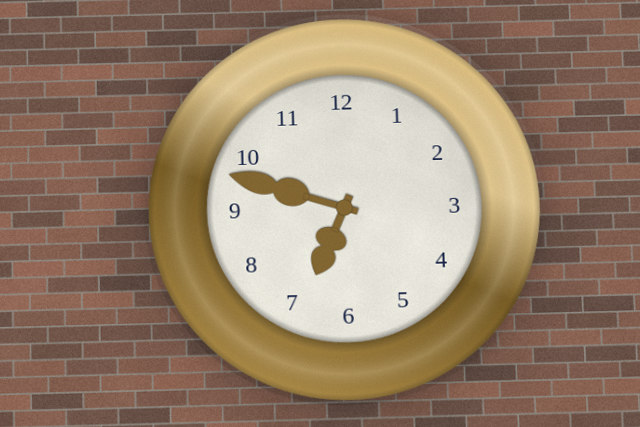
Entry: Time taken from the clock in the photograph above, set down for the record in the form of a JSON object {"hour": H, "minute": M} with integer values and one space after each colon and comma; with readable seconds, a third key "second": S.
{"hour": 6, "minute": 48}
